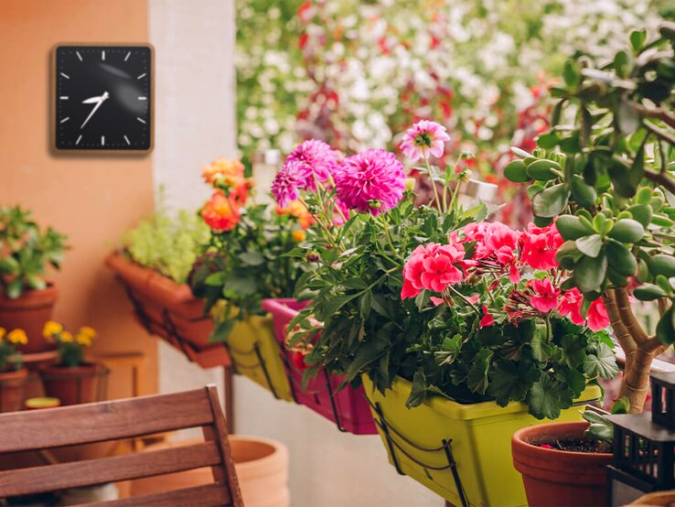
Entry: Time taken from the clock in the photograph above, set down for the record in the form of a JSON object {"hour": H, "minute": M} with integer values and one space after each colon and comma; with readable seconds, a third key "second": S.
{"hour": 8, "minute": 36}
